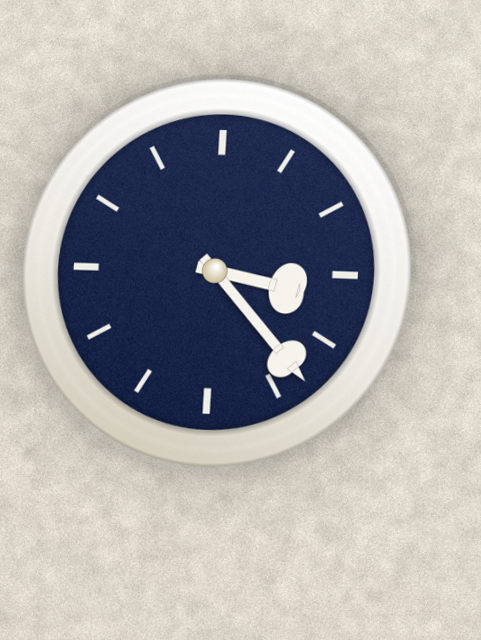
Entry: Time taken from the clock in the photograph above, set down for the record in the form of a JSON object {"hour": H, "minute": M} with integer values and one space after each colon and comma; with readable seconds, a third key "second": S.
{"hour": 3, "minute": 23}
